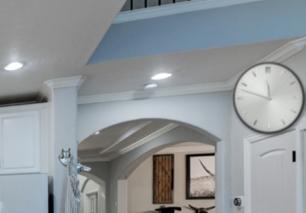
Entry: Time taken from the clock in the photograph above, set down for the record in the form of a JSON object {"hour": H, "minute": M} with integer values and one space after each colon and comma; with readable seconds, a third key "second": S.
{"hour": 11, "minute": 48}
